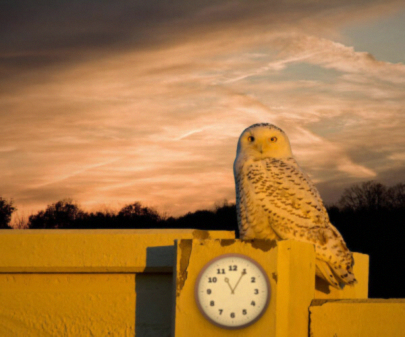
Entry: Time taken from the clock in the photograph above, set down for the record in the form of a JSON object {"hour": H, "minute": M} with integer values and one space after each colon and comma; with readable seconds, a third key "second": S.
{"hour": 11, "minute": 5}
